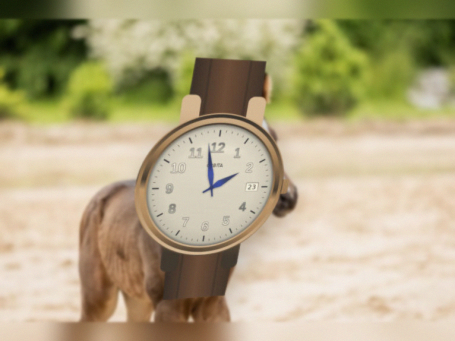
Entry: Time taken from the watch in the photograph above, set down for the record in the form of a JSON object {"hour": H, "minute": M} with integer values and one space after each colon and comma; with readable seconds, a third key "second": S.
{"hour": 1, "minute": 58}
